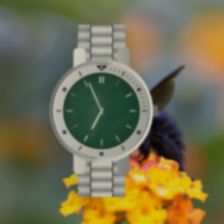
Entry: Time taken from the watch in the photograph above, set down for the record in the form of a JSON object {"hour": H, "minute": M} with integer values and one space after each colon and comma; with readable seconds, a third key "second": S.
{"hour": 6, "minute": 56}
